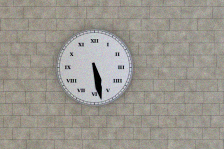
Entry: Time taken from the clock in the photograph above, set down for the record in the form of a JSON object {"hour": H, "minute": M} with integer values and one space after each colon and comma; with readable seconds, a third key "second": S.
{"hour": 5, "minute": 28}
